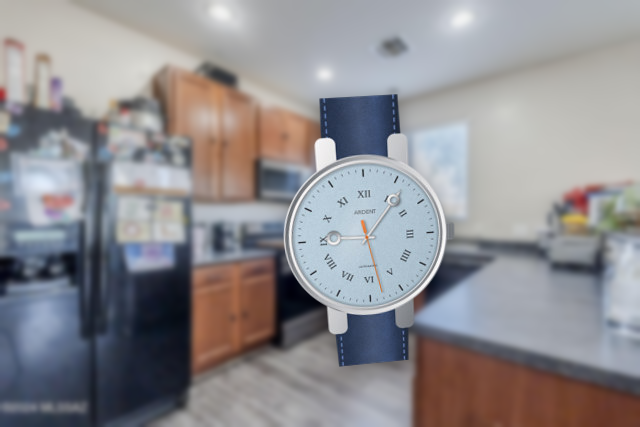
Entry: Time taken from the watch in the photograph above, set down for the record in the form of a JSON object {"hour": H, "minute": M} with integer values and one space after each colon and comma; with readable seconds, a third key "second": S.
{"hour": 9, "minute": 6, "second": 28}
